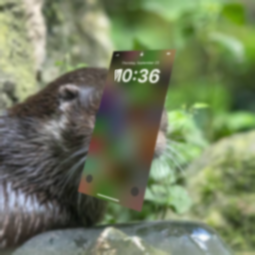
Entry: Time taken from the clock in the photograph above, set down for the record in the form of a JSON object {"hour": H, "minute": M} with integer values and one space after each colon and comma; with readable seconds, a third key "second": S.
{"hour": 10, "minute": 36}
